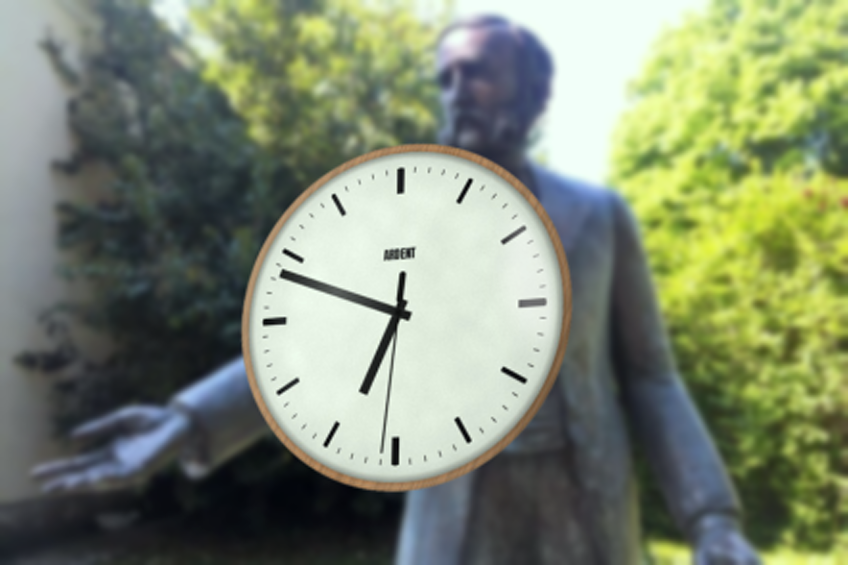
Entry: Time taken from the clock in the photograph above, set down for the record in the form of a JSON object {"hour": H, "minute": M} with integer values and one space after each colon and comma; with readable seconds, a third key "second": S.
{"hour": 6, "minute": 48, "second": 31}
